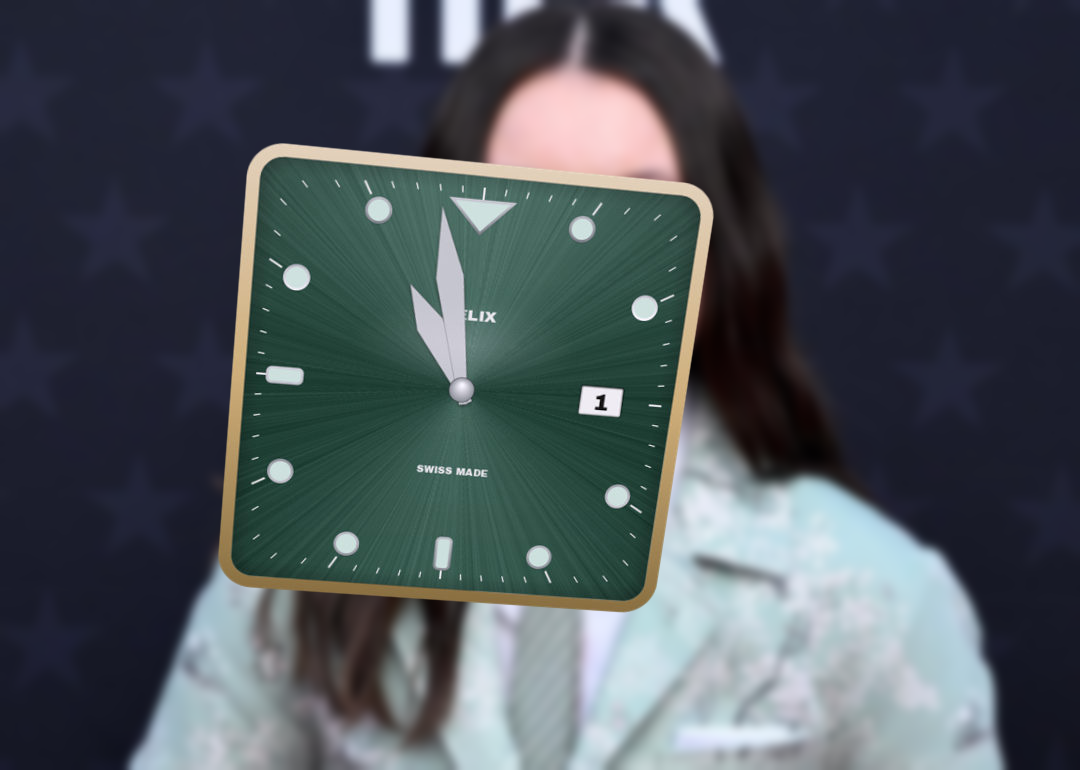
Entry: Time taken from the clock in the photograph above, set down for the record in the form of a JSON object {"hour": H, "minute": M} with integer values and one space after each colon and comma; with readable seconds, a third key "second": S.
{"hour": 10, "minute": 58}
